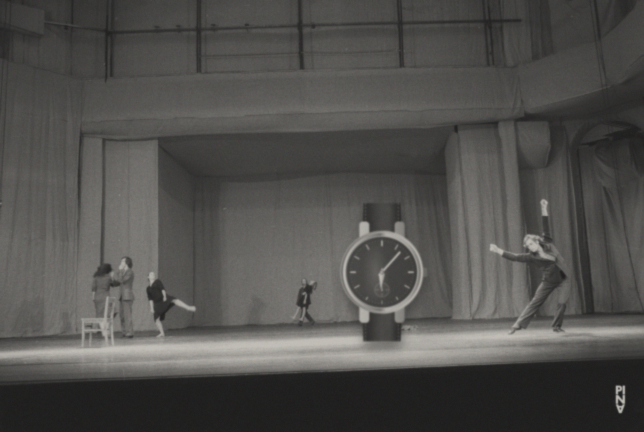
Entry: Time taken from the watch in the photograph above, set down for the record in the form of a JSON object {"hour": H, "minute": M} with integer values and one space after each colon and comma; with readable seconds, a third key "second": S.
{"hour": 6, "minute": 7}
